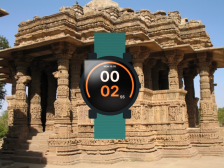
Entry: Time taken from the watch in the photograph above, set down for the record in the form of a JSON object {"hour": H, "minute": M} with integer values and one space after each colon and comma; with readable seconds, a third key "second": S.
{"hour": 0, "minute": 2}
